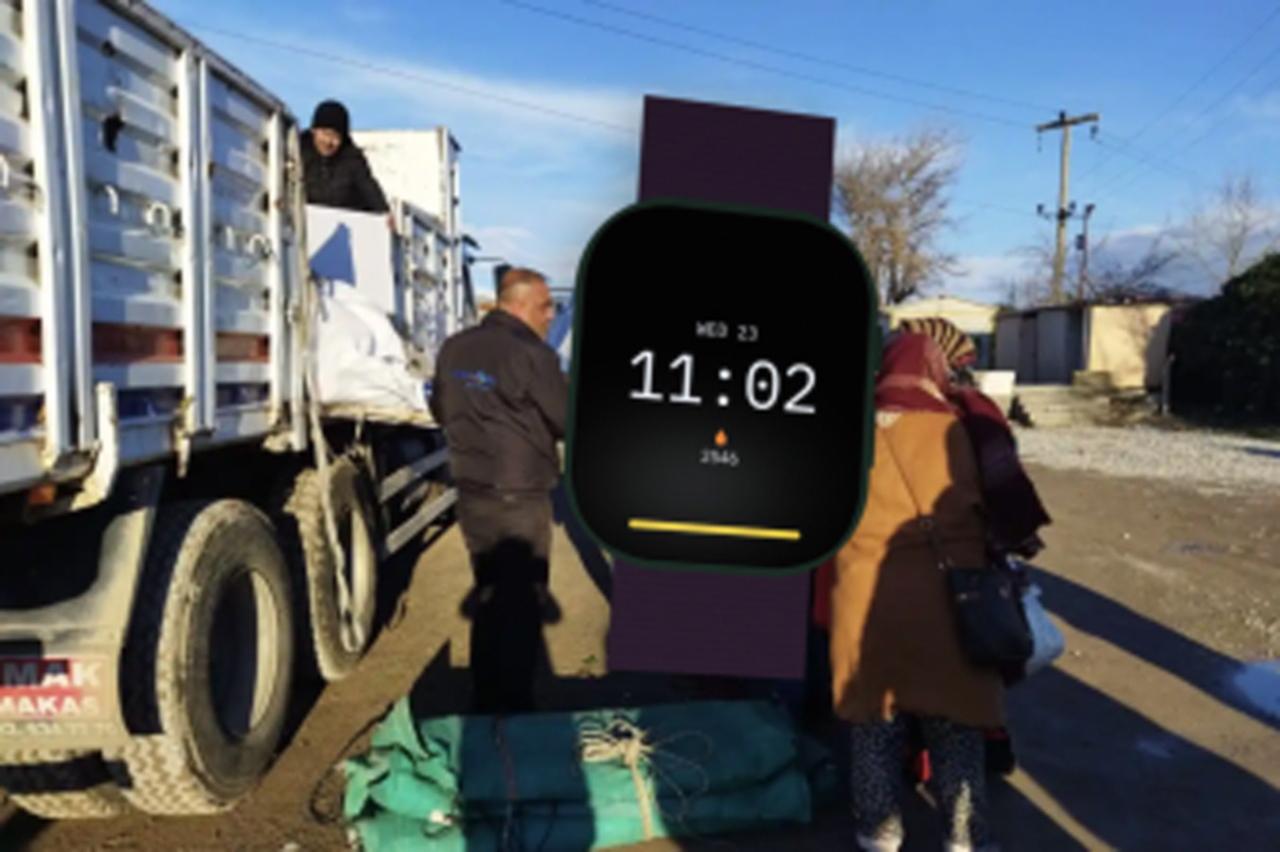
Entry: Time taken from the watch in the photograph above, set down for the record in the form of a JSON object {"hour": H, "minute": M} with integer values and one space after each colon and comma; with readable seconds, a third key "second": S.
{"hour": 11, "minute": 2}
